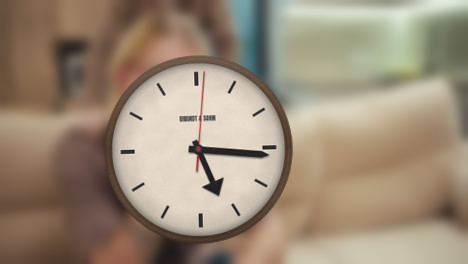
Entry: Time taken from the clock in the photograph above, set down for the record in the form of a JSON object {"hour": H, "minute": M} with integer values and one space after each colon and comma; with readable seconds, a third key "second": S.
{"hour": 5, "minute": 16, "second": 1}
